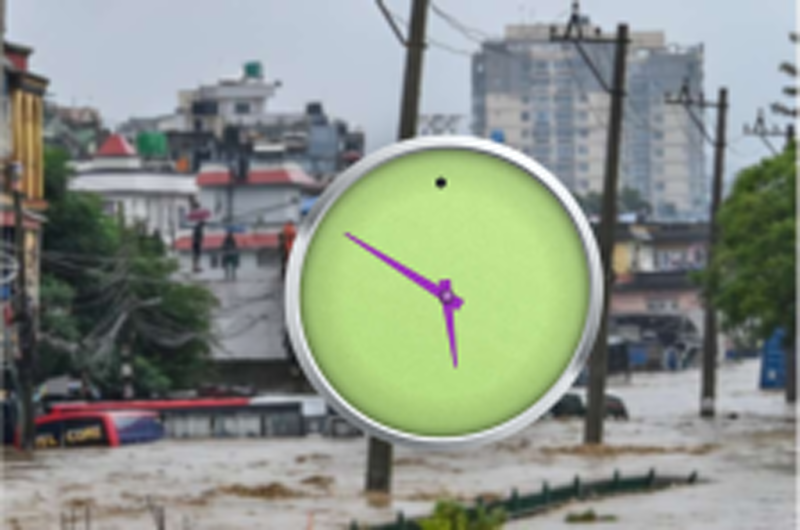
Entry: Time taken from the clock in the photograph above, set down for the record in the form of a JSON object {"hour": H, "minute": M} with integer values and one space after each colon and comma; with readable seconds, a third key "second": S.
{"hour": 5, "minute": 51}
